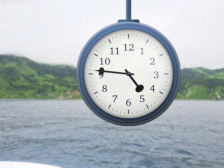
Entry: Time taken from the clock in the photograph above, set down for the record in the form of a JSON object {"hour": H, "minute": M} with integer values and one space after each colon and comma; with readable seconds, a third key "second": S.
{"hour": 4, "minute": 46}
